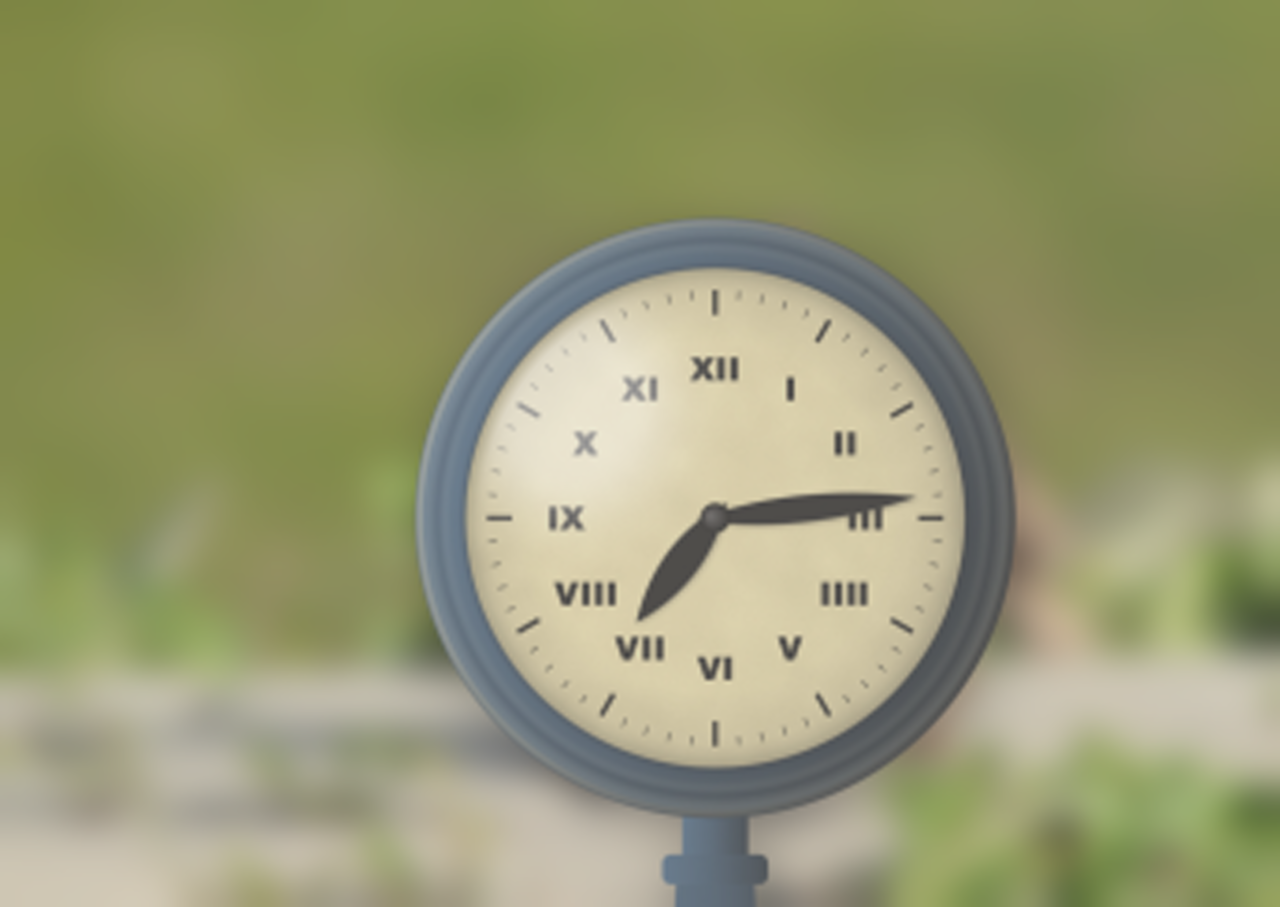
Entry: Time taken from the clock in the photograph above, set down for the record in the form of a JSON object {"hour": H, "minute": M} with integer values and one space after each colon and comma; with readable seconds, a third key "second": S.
{"hour": 7, "minute": 14}
